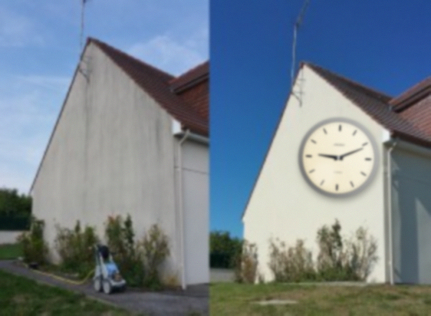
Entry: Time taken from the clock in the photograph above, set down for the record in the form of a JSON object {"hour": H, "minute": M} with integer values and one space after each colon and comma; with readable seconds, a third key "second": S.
{"hour": 9, "minute": 11}
